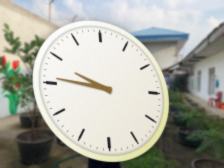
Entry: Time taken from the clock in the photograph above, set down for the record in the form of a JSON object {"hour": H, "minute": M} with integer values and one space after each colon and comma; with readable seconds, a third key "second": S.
{"hour": 9, "minute": 46}
